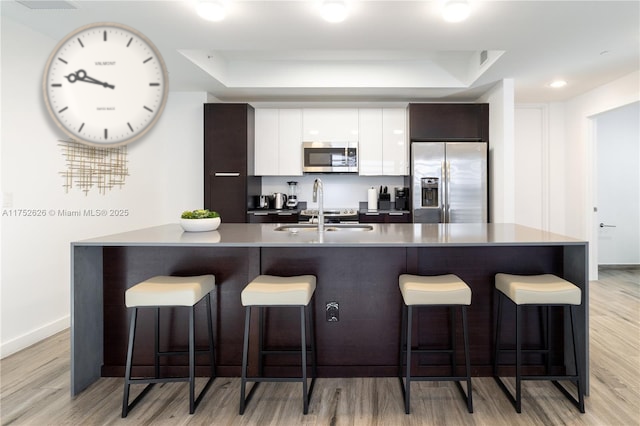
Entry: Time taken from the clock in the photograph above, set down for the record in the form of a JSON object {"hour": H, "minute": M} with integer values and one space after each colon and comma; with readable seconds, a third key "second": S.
{"hour": 9, "minute": 47}
